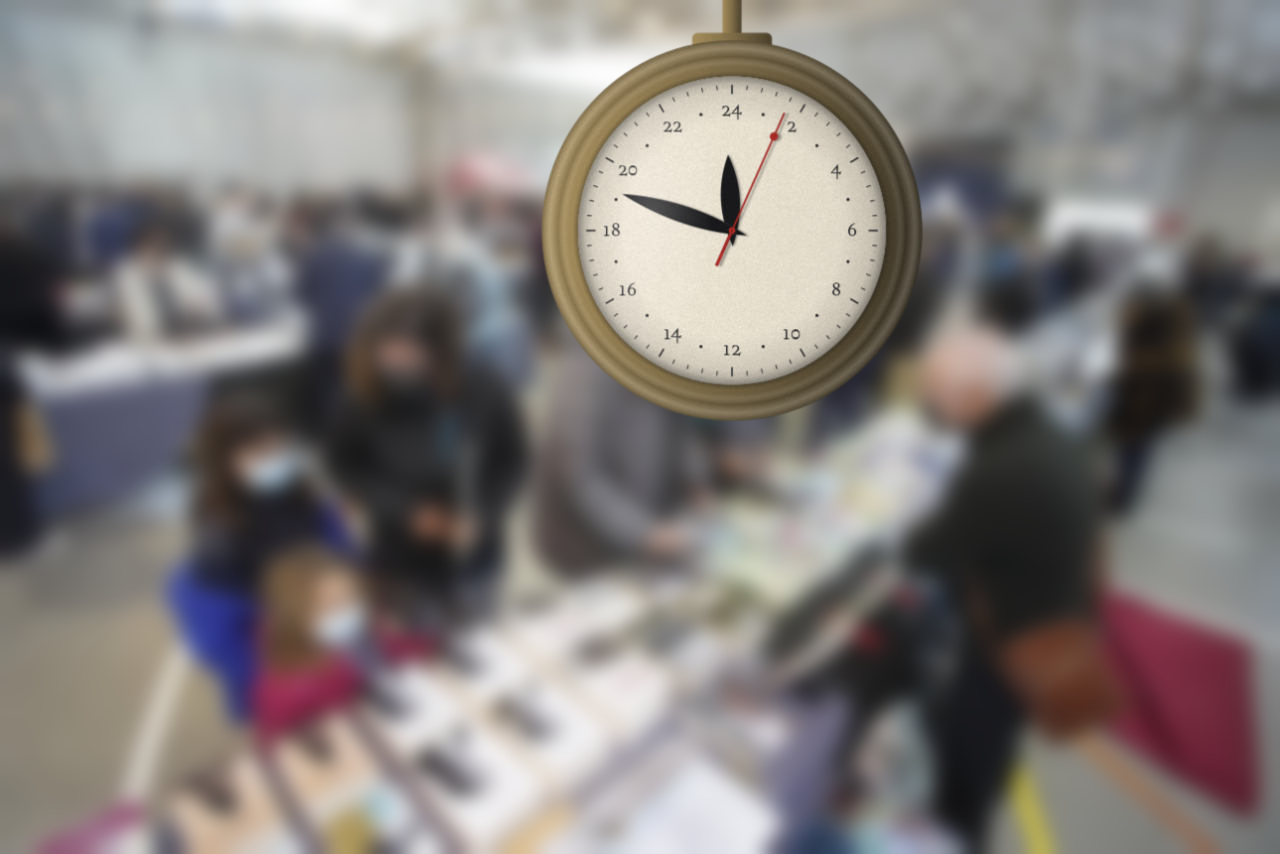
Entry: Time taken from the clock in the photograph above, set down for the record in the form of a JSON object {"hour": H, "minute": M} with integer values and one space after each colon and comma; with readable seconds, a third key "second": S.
{"hour": 23, "minute": 48, "second": 4}
